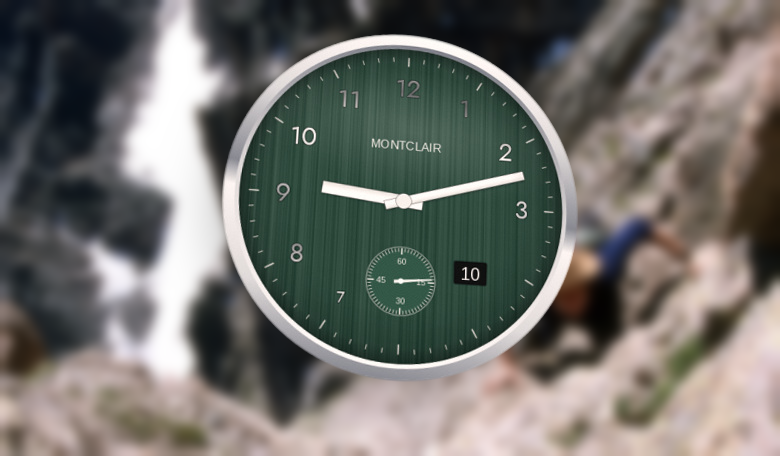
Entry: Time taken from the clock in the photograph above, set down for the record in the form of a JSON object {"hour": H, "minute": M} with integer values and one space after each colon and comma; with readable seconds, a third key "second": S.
{"hour": 9, "minute": 12, "second": 14}
